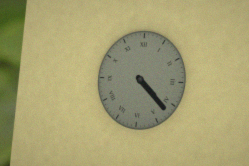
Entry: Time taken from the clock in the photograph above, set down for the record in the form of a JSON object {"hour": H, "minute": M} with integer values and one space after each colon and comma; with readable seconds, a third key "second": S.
{"hour": 4, "minute": 22}
